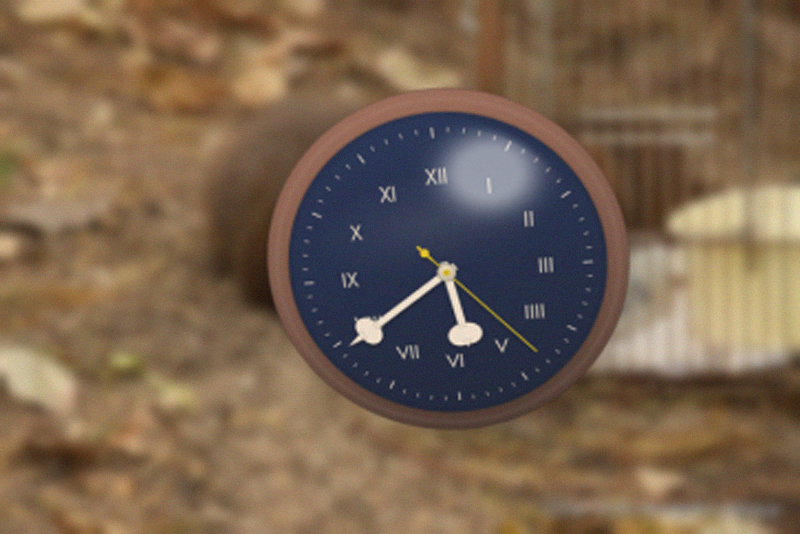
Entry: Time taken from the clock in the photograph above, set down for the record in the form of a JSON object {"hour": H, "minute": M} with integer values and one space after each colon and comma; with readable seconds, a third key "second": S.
{"hour": 5, "minute": 39, "second": 23}
